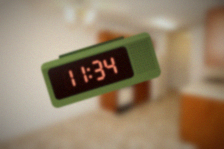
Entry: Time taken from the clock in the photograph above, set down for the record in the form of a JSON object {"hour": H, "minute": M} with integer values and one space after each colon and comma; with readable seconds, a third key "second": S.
{"hour": 11, "minute": 34}
